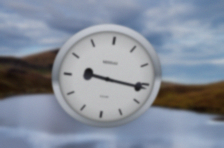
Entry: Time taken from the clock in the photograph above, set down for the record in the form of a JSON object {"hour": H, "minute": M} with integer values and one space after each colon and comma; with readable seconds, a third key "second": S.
{"hour": 9, "minute": 16}
